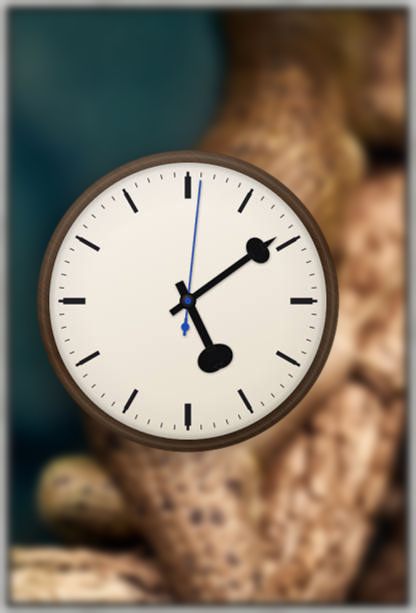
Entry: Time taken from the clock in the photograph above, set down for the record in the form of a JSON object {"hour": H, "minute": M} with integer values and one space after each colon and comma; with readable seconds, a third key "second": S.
{"hour": 5, "minute": 9, "second": 1}
